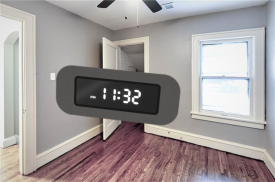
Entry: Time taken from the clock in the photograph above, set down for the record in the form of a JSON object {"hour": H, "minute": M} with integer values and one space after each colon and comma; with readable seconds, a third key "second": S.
{"hour": 11, "minute": 32}
